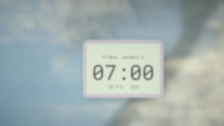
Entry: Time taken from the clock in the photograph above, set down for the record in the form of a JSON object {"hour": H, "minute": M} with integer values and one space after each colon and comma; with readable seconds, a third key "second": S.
{"hour": 7, "minute": 0}
